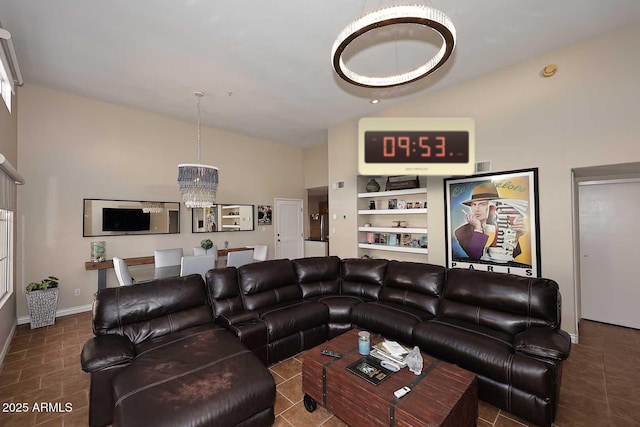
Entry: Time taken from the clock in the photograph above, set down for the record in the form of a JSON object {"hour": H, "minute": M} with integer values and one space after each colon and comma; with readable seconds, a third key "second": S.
{"hour": 9, "minute": 53}
